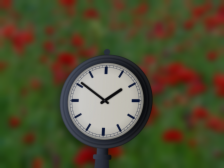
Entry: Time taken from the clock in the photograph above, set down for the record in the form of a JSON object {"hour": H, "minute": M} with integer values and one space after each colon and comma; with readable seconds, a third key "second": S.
{"hour": 1, "minute": 51}
